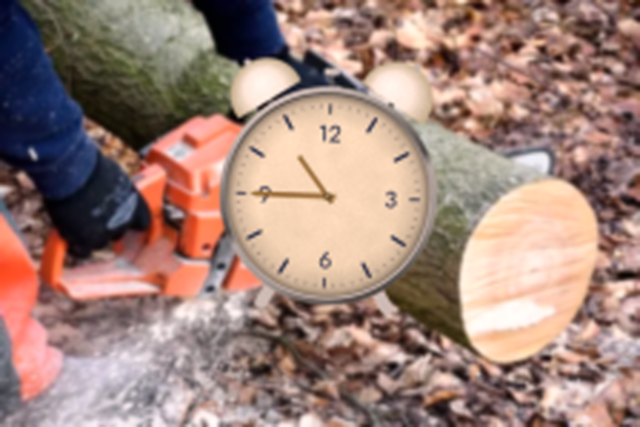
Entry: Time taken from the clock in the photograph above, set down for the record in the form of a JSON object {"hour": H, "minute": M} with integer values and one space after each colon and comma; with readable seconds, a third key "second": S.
{"hour": 10, "minute": 45}
